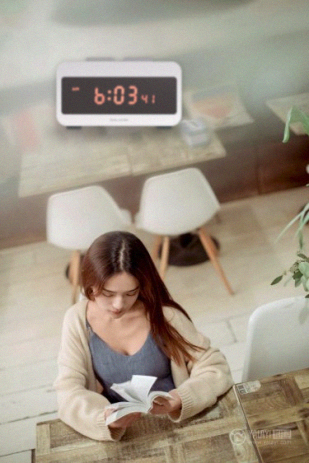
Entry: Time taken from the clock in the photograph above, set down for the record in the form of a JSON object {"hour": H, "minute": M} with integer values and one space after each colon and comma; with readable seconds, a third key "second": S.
{"hour": 6, "minute": 3, "second": 41}
